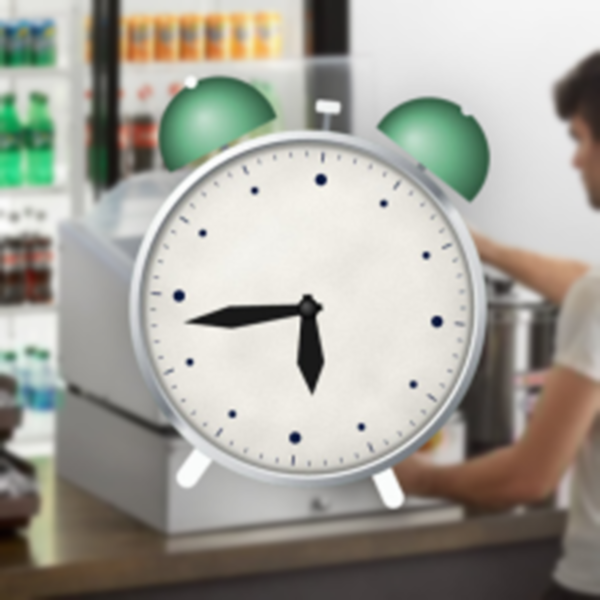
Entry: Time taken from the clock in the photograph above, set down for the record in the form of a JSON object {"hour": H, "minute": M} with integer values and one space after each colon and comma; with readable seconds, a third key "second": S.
{"hour": 5, "minute": 43}
